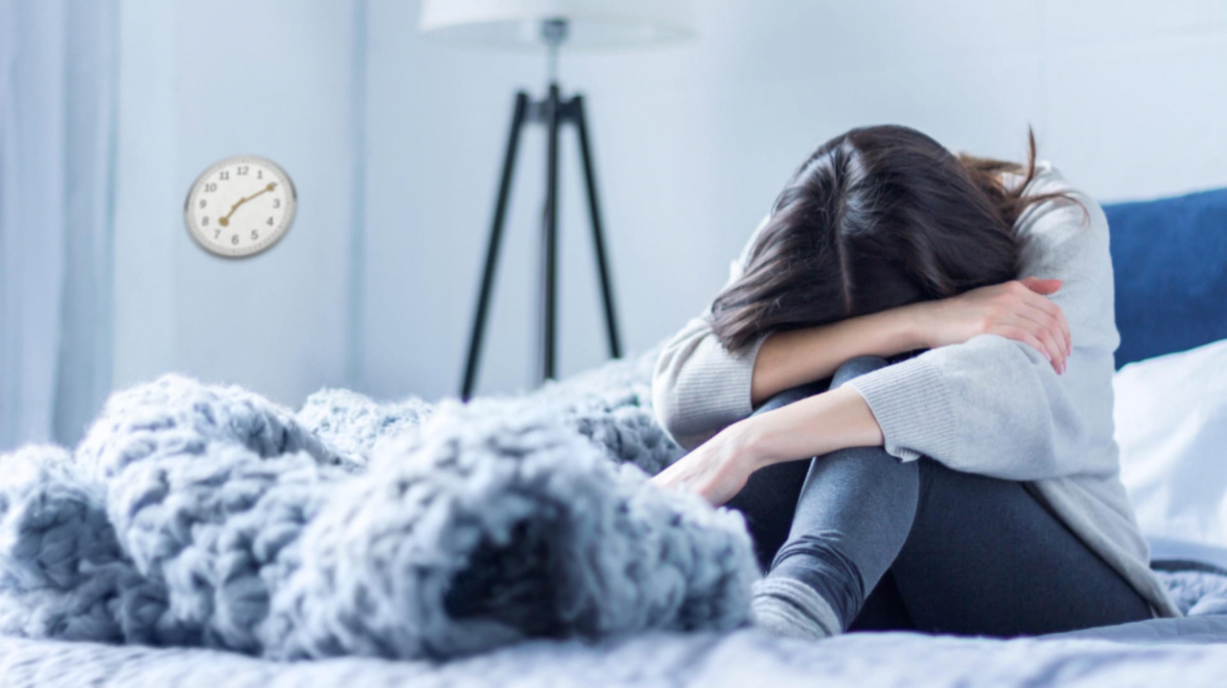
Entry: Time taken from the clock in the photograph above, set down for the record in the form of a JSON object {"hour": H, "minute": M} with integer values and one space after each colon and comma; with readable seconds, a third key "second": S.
{"hour": 7, "minute": 10}
